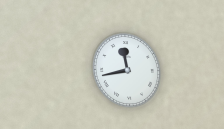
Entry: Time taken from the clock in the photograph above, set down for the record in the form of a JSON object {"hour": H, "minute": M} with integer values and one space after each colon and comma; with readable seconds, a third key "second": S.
{"hour": 11, "minute": 43}
